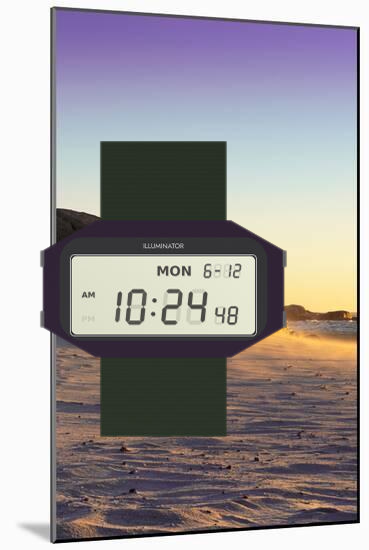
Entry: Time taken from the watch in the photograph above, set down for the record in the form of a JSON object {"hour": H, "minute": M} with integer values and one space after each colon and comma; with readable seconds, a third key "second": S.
{"hour": 10, "minute": 24, "second": 48}
